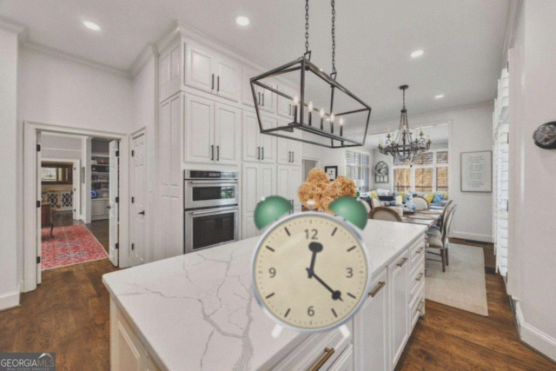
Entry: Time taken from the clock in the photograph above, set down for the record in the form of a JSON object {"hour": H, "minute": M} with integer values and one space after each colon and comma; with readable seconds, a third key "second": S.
{"hour": 12, "minute": 22}
